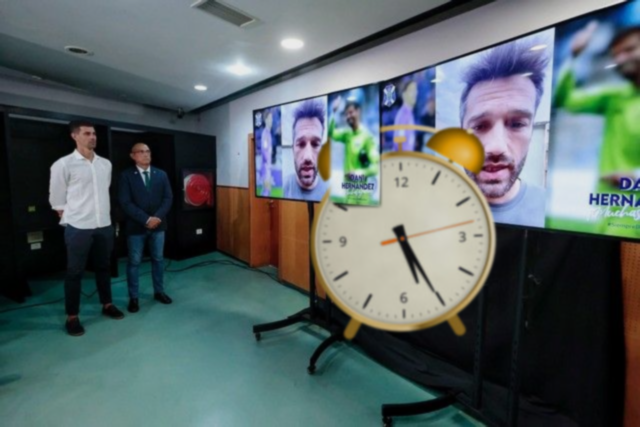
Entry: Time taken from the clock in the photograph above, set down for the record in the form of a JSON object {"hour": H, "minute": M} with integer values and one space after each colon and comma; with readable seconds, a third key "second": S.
{"hour": 5, "minute": 25, "second": 13}
